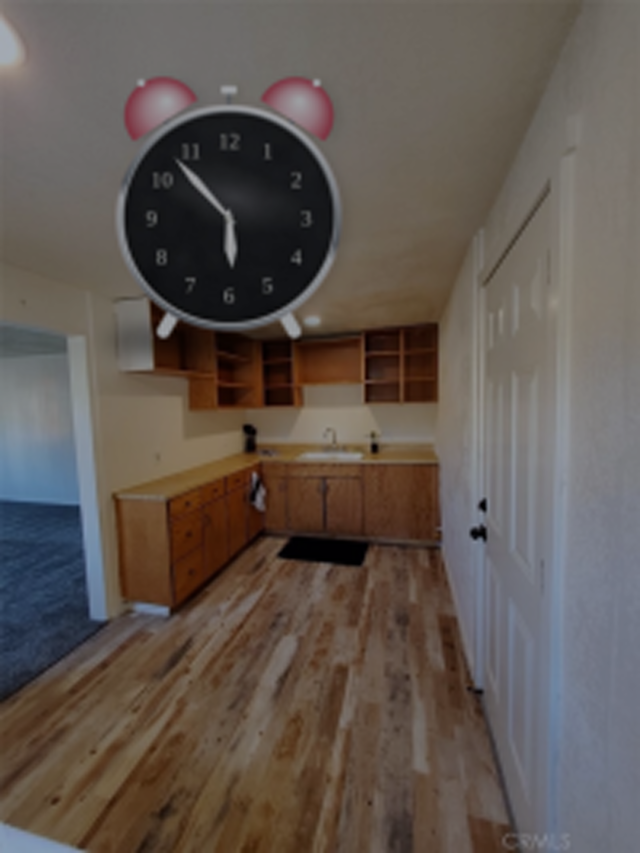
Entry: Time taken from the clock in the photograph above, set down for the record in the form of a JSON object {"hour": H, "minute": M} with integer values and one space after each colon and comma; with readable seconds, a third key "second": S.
{"hour": 5, "minute": 53}
